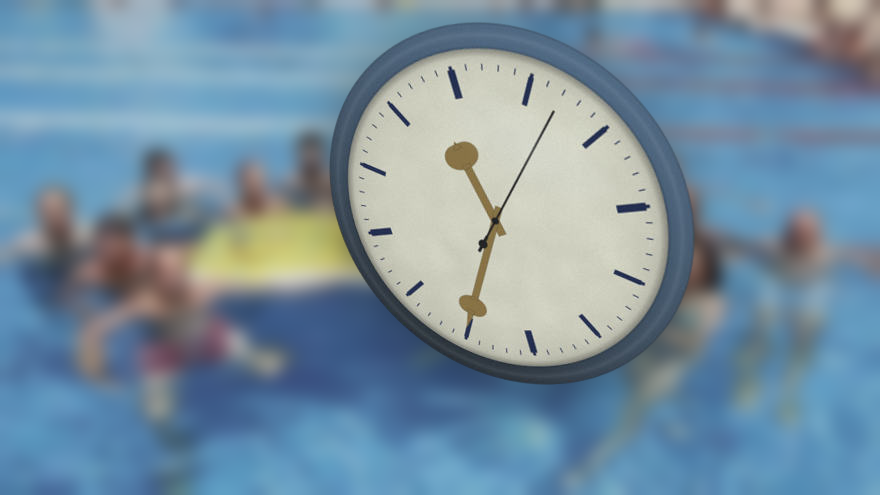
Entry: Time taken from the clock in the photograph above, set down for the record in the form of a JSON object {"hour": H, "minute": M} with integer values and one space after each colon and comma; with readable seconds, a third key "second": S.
{"hour": 11, "minute": 35, "second": 7}
